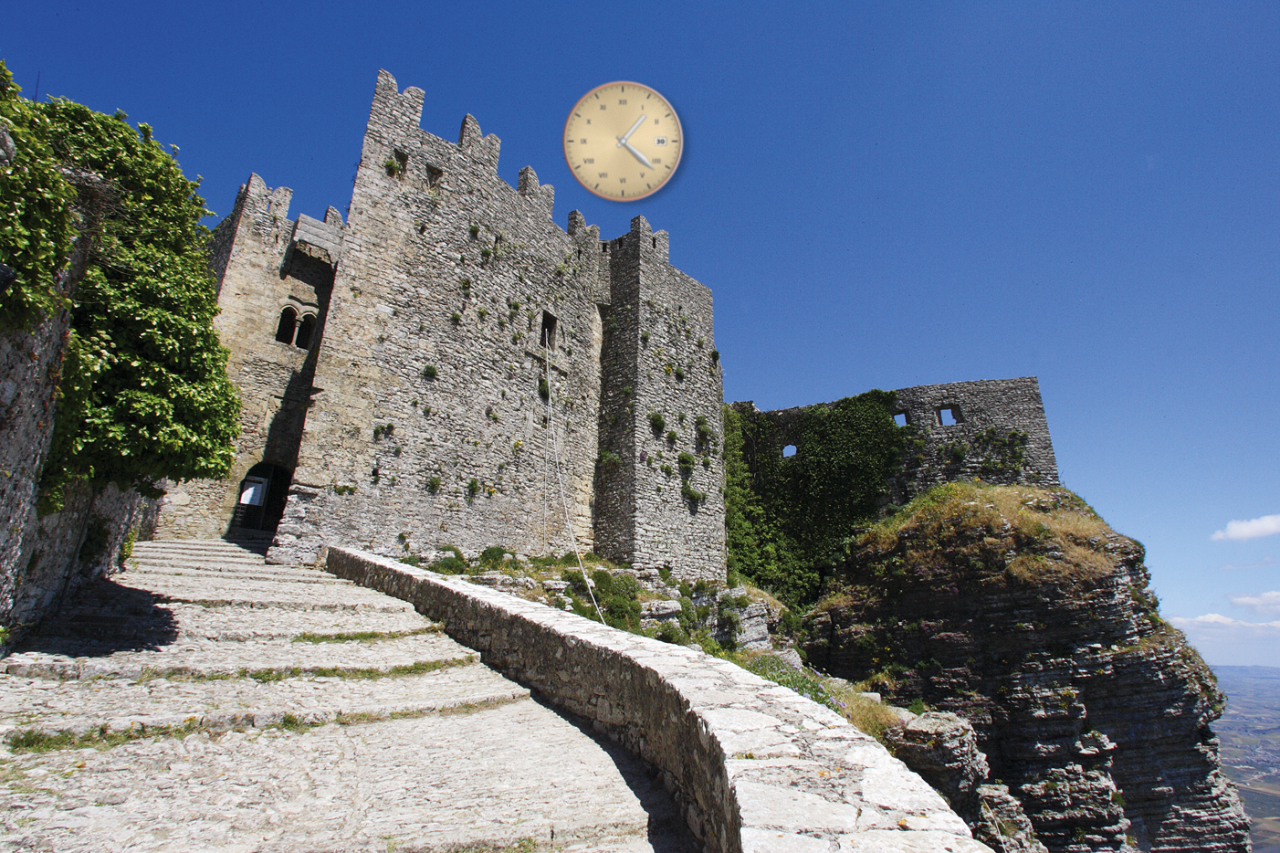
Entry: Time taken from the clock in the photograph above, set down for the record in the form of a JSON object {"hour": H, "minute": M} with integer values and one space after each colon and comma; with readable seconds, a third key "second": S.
{"hour": 1, "minute": 22}
